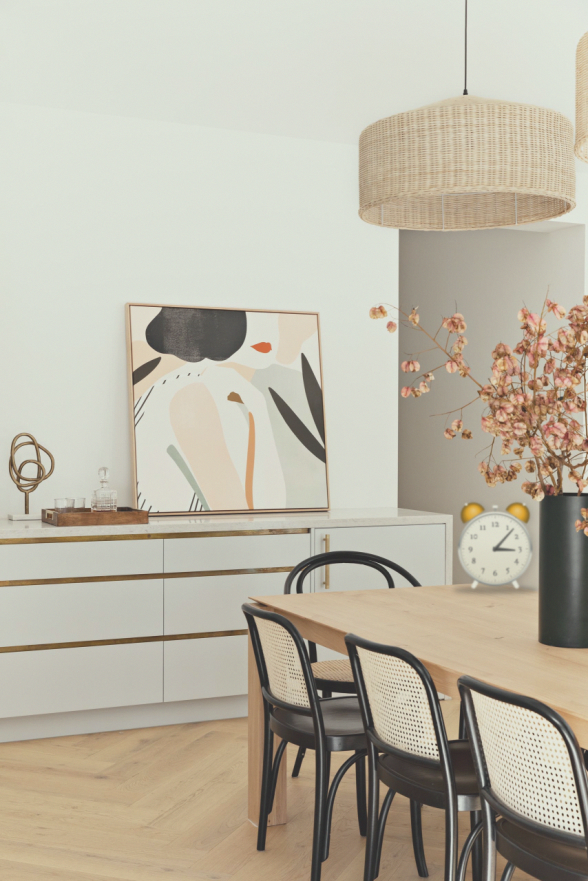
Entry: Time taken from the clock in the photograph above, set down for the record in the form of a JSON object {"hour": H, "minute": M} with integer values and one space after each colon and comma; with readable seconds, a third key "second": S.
{"hour": 3, "minute": 7}
